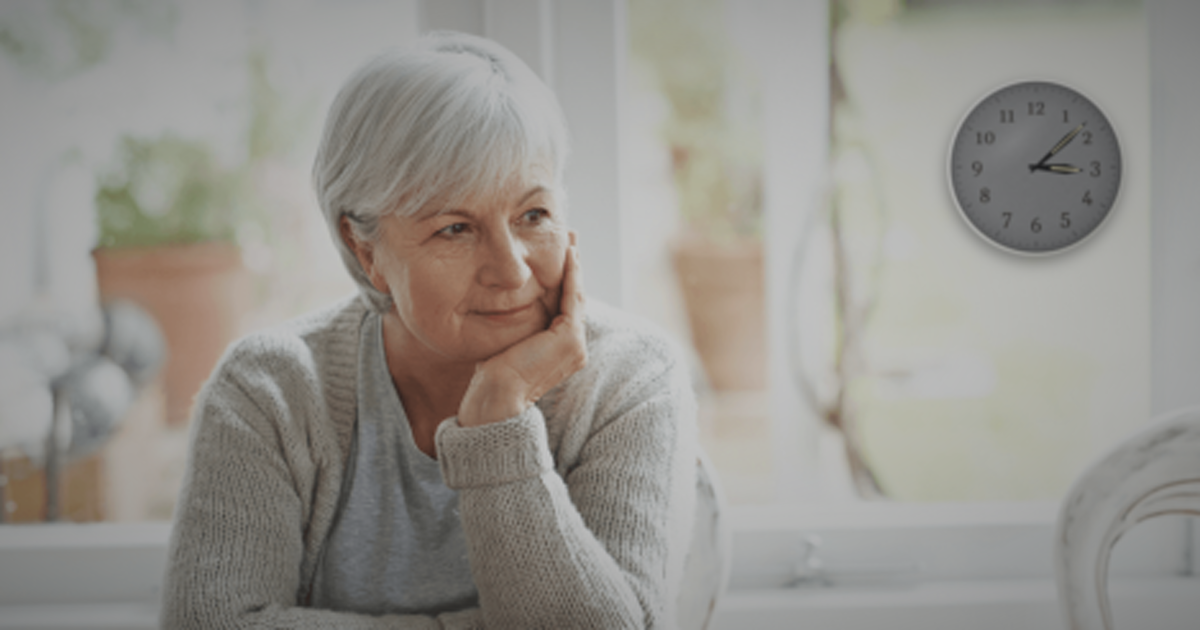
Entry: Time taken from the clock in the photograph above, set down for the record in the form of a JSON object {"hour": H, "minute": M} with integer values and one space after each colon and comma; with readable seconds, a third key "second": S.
{"hour": 3, "minute": 8}
